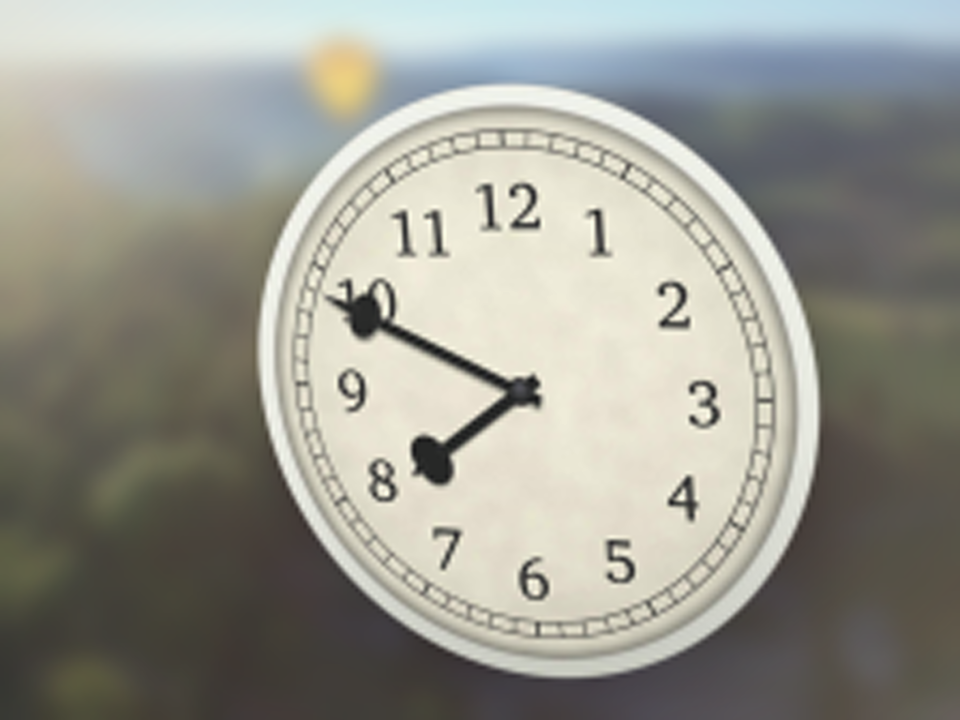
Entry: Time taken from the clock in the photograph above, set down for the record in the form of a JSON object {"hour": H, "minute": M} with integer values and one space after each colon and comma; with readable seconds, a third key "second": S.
{"hour": 7, "minute": 49}
